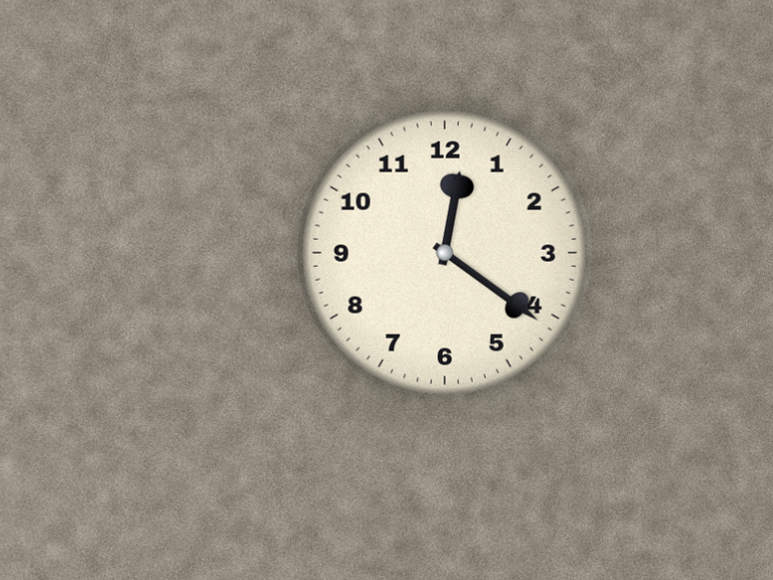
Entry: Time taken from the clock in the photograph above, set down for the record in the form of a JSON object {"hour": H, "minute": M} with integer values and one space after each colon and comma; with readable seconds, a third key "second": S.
{"hour": 12, "minute": 21}
